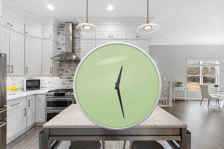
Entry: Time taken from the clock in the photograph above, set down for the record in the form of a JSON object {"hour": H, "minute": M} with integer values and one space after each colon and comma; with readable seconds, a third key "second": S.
{"hour": 12, "minute": 28}
